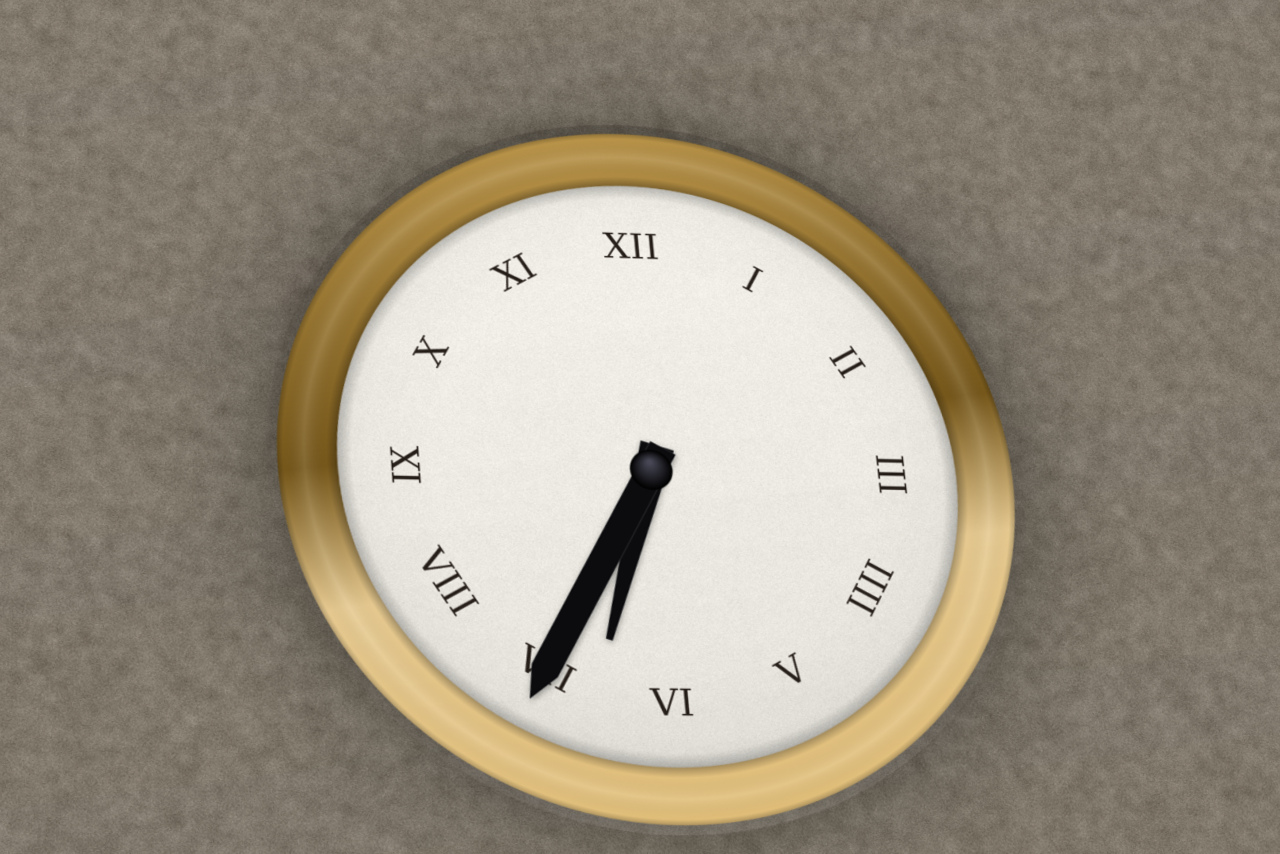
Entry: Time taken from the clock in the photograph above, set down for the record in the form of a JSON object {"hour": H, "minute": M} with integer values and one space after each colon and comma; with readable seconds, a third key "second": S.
{"hour": 6, "minute": 35}
